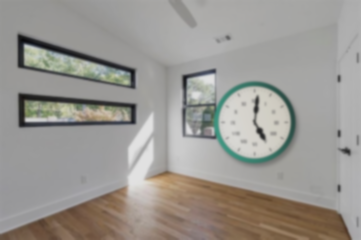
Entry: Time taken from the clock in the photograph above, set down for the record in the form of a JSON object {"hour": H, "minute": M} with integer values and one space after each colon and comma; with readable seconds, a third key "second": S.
{"hour": 5, "minute": 1}
